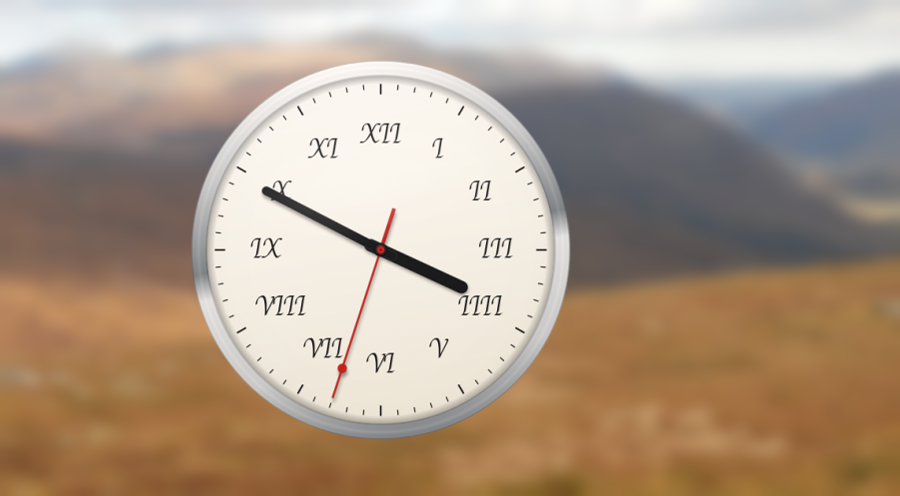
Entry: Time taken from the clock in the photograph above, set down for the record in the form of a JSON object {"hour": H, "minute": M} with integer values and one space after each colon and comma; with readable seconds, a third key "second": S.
{"hour": 3, "minute": 49, "second": 33}
